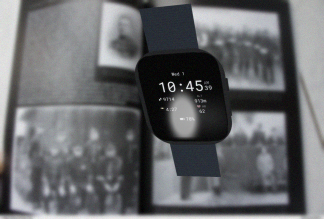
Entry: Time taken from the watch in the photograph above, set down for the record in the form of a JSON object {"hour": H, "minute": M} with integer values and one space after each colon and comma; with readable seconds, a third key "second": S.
{"hour": 10, "minute": 45}
